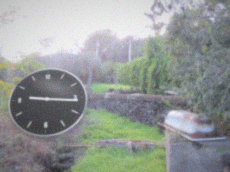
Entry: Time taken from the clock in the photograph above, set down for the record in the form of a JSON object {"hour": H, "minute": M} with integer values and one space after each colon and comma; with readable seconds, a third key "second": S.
{"hour": 9, "minute": 16}
